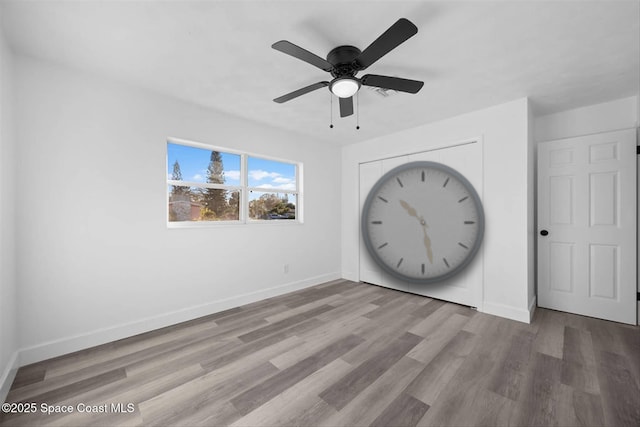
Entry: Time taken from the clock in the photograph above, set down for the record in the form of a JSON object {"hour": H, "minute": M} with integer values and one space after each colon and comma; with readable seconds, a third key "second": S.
{"hour": 10, "minute": 28}
